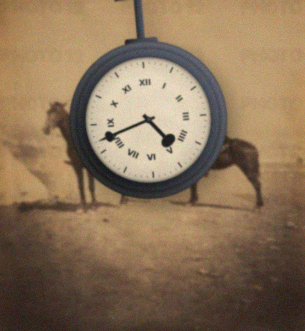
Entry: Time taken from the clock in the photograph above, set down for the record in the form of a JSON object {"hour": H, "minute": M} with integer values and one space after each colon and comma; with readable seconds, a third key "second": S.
{"hour": 4, "minute": 42}
